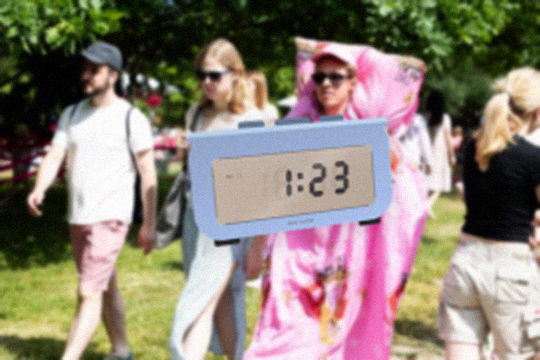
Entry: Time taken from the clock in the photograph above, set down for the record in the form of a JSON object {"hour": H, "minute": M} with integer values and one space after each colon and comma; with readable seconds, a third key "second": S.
{"hour": 1, "minute": 23}
